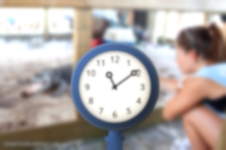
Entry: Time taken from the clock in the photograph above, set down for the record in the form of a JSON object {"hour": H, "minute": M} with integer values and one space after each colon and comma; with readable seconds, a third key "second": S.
{"hour": 11, "minute": 9}
